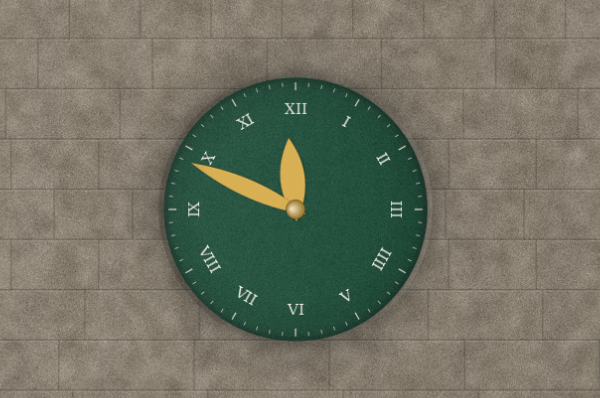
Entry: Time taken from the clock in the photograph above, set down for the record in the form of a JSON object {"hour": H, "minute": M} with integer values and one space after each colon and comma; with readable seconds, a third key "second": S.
{"hour": 11, "minute": 49}
